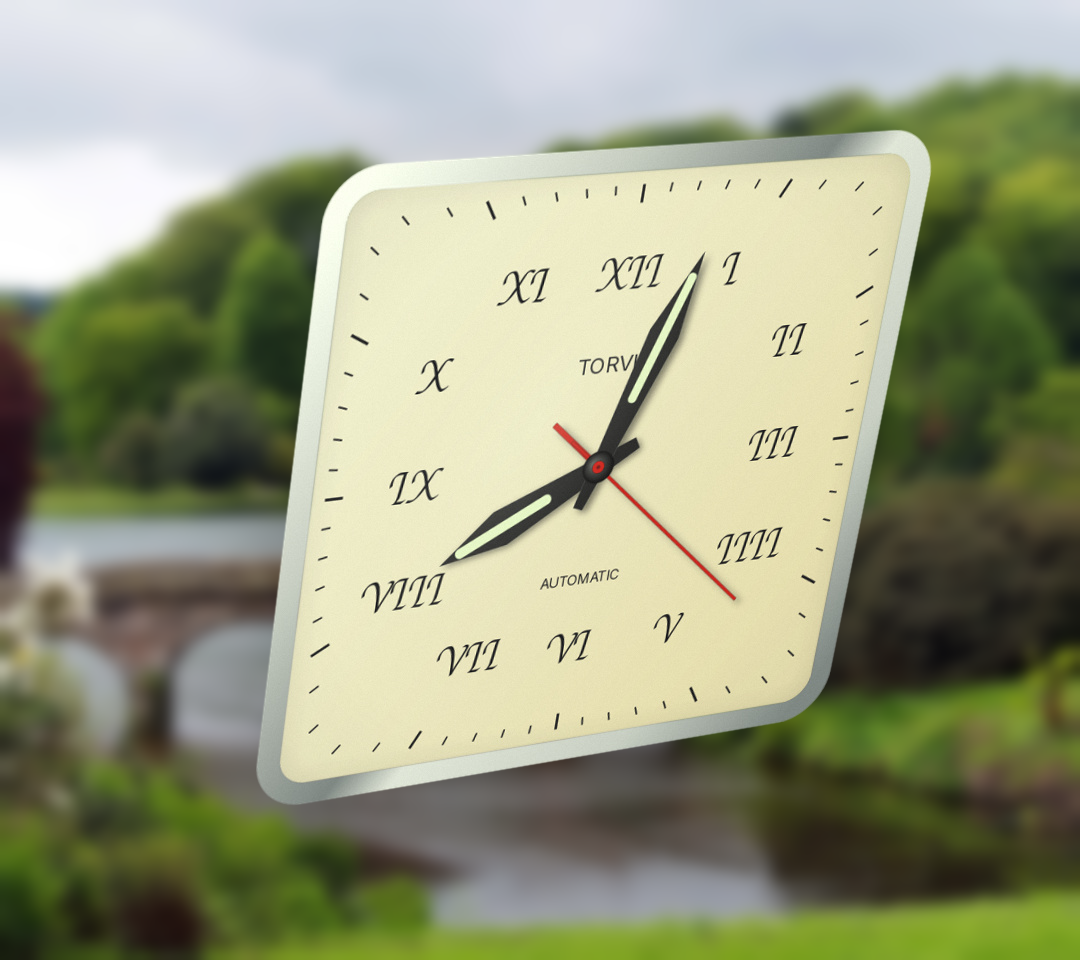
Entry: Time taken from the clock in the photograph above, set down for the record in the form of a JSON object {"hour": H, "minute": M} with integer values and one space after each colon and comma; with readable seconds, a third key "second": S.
{"hour": 8, "minute": 3, "second": 22}
